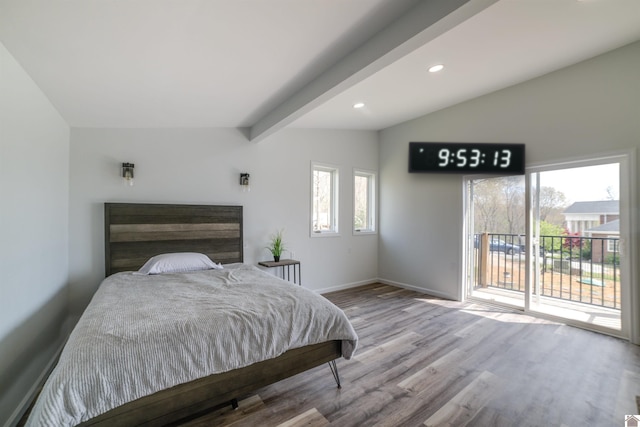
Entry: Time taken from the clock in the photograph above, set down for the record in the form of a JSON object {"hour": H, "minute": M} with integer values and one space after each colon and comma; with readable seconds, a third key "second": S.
{"hour": 9, "minute": 53, "second": 13}
